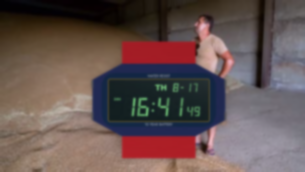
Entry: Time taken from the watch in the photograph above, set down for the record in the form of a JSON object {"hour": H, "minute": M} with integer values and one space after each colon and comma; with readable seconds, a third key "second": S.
{"hour": 16, "minute": 41}
